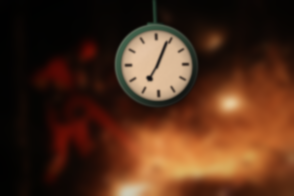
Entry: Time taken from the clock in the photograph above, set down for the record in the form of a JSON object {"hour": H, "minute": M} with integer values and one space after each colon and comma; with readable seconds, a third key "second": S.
{"hour": 7, "minute": 4}
